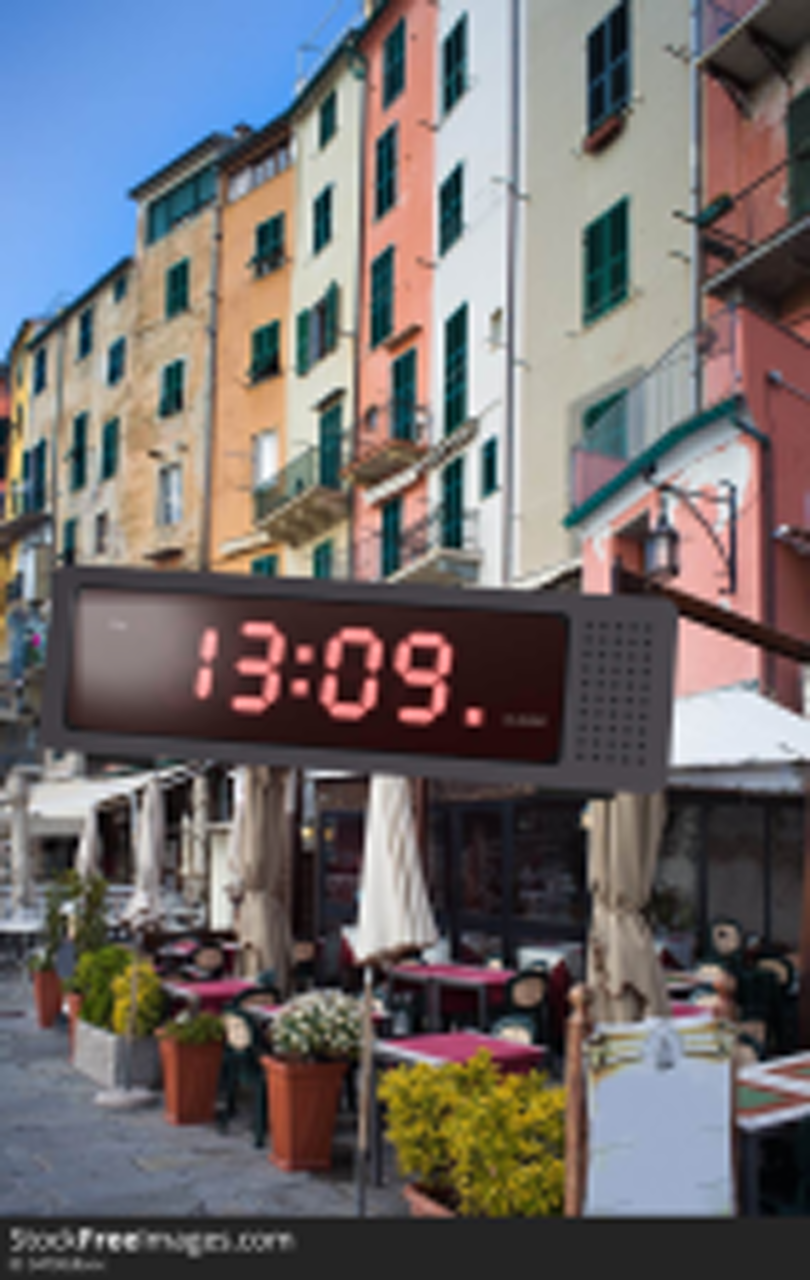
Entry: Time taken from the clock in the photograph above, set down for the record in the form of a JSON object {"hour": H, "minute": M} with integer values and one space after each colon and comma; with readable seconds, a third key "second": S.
{"hour": 13, "minute": 9}
